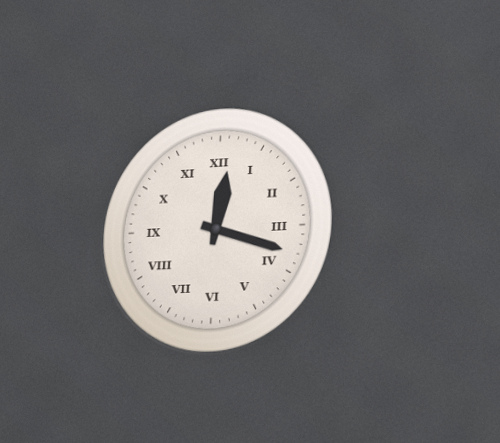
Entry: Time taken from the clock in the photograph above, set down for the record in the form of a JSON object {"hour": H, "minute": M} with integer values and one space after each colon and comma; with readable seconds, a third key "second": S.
{"hour": 12, "minute": 18}
